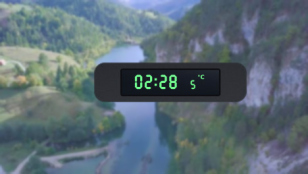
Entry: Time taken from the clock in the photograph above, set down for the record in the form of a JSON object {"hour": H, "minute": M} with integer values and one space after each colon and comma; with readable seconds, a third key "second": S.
{"hour": 2, "minute": 28}
